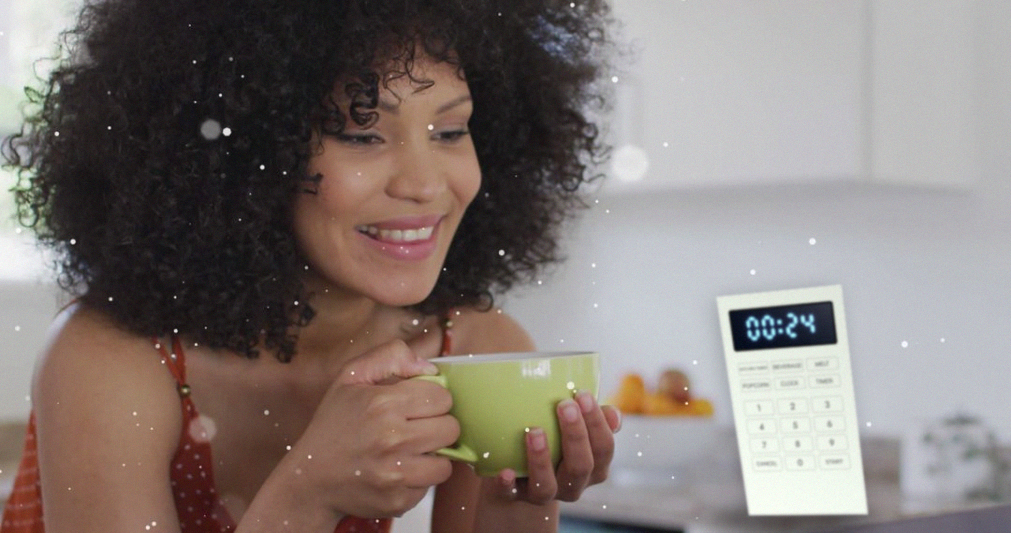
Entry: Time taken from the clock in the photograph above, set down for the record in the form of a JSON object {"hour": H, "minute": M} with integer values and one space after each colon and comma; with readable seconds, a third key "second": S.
{"hour": 0, "minute": 24}
